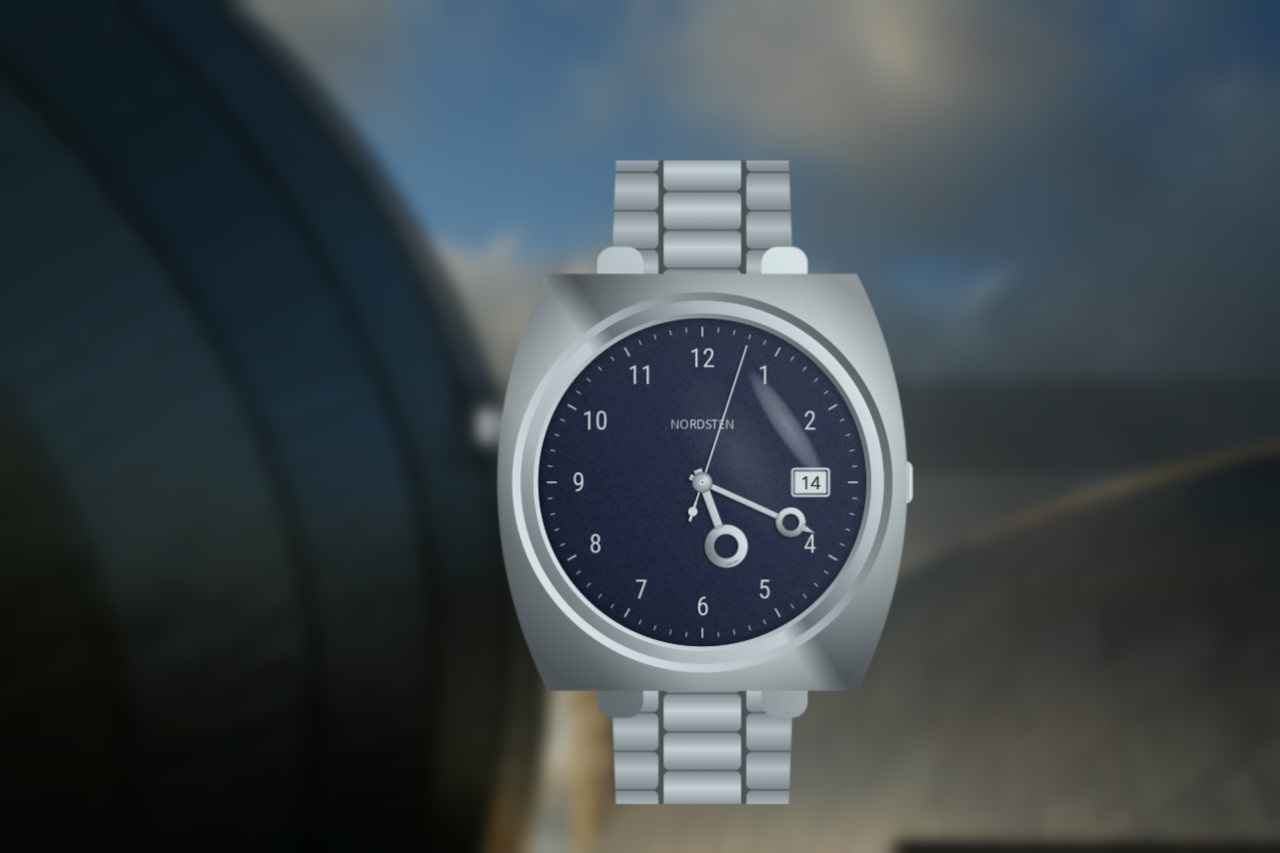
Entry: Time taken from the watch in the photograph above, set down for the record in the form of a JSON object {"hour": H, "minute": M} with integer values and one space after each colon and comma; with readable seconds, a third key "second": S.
{"hour": 5, "minute": 19, "second": 3}
